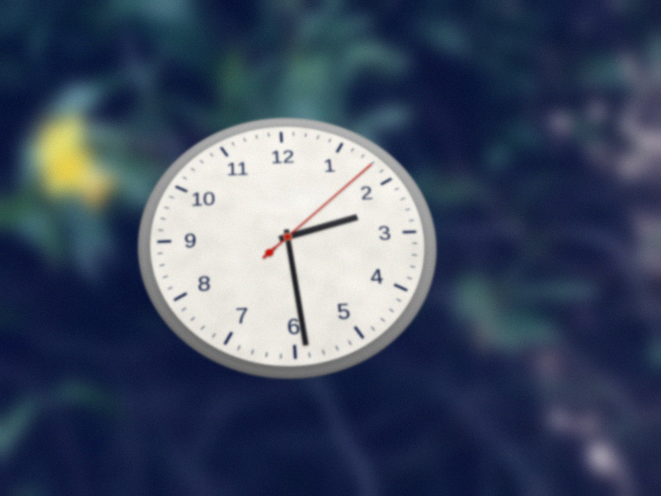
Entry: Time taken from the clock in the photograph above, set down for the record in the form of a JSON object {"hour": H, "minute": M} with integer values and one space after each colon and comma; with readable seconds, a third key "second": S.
{"hour": 2, "minute": 29, "second": 8}
